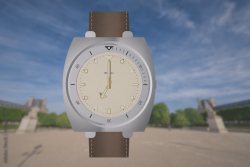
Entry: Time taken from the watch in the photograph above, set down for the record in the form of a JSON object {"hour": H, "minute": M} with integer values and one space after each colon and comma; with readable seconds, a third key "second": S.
{"hour": 7, "minute": 0}
